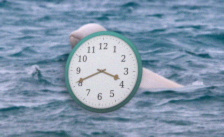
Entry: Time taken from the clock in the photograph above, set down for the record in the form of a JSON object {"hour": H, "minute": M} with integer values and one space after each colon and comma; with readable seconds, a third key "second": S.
{"hour": 3, "minute": 41}
